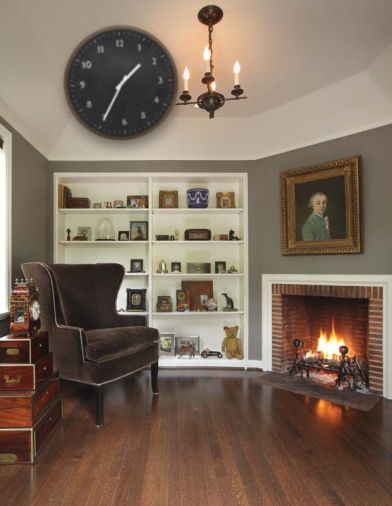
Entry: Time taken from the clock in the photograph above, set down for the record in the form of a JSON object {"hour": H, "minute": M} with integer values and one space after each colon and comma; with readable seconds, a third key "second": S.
{"hour": 1, "minute": 35}
